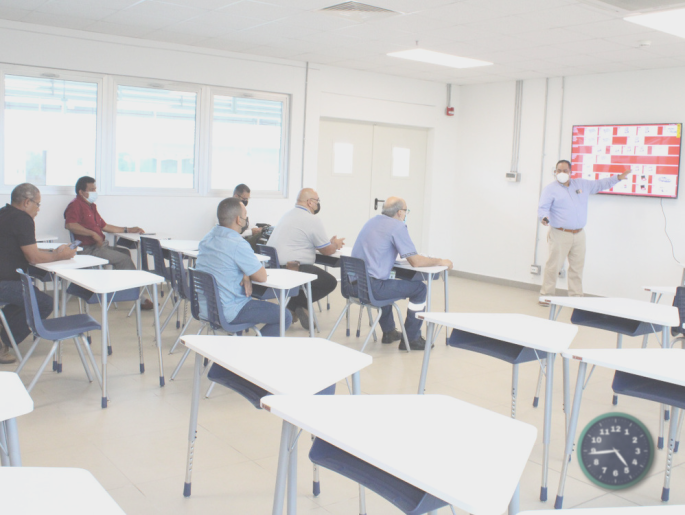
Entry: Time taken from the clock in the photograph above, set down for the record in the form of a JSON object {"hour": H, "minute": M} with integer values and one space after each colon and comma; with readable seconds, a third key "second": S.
{"hour": 4, "minute": 44}
